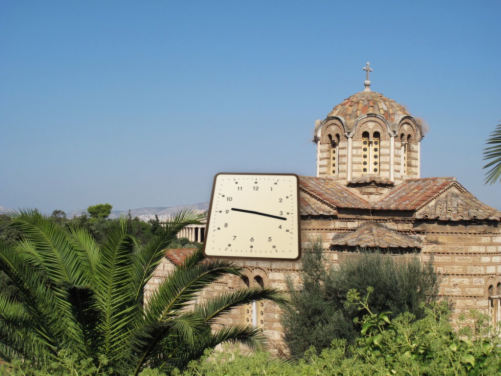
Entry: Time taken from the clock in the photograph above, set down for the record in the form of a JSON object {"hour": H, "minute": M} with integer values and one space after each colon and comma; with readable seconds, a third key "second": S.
{"hour": 9, "minute": 17}
